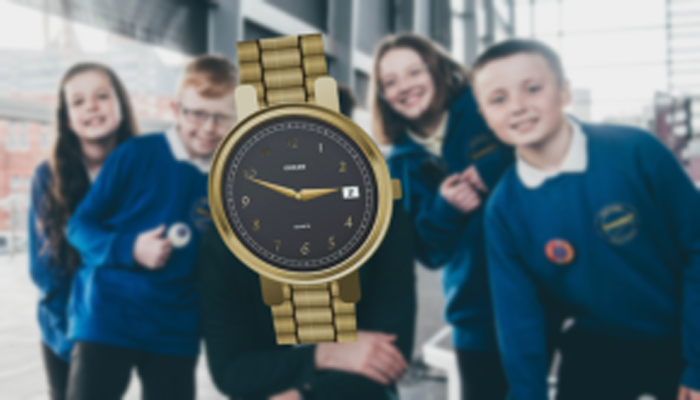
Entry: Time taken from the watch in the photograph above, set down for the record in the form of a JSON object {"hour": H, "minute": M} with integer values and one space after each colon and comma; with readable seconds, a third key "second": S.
{"hour": 2, "minute": 49}
